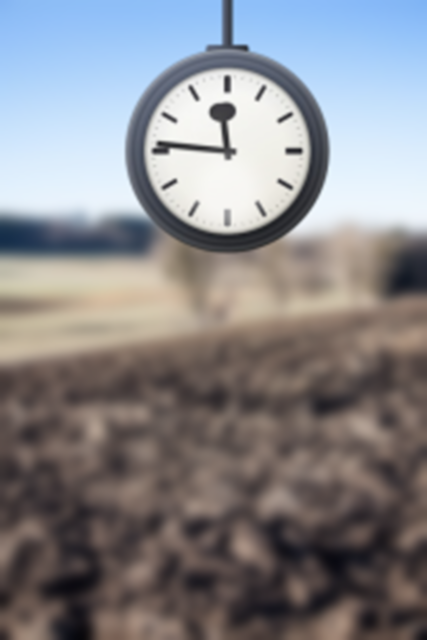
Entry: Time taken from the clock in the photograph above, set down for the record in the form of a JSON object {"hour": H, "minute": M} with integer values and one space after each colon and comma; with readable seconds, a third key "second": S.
{"hour": 11, "minute": 46}
